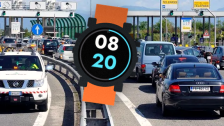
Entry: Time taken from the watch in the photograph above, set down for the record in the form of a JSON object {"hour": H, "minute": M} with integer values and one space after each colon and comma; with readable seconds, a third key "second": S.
{"hour": 8, "minute": 20}
